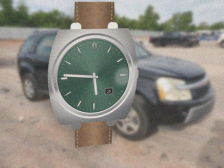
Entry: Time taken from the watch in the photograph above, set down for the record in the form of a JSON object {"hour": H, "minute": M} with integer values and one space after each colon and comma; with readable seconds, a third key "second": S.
{"hour": 5, "minute": 46}
